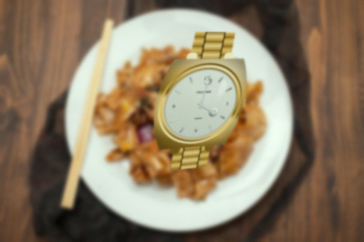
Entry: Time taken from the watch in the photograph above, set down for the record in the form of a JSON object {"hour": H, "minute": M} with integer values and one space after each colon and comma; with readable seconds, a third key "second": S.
{"hour": 4, "minute": 1}
